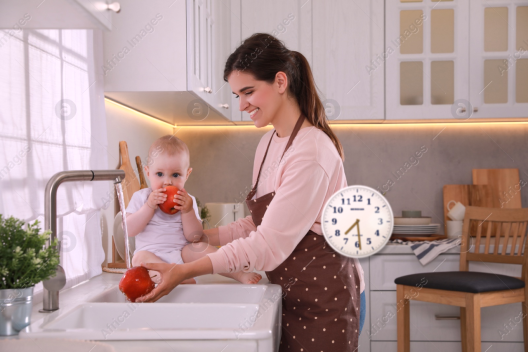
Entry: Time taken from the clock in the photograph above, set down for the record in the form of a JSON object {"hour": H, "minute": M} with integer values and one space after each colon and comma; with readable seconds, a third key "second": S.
{"hour": 7, "minute": 29}
